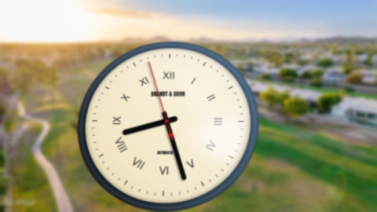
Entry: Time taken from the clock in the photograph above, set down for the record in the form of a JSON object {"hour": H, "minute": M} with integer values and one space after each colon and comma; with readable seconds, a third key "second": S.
{"hour": 8, "minute": 26, "second": 57}
